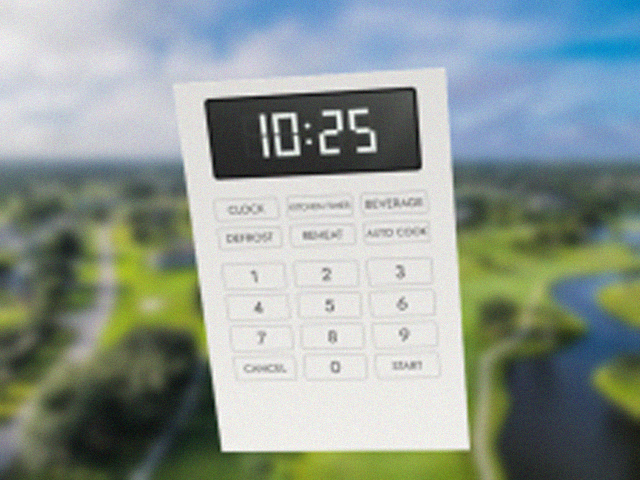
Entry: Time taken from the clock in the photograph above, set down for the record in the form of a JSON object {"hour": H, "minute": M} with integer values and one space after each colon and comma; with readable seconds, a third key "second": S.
{"hour": 10, "minute": 25}
